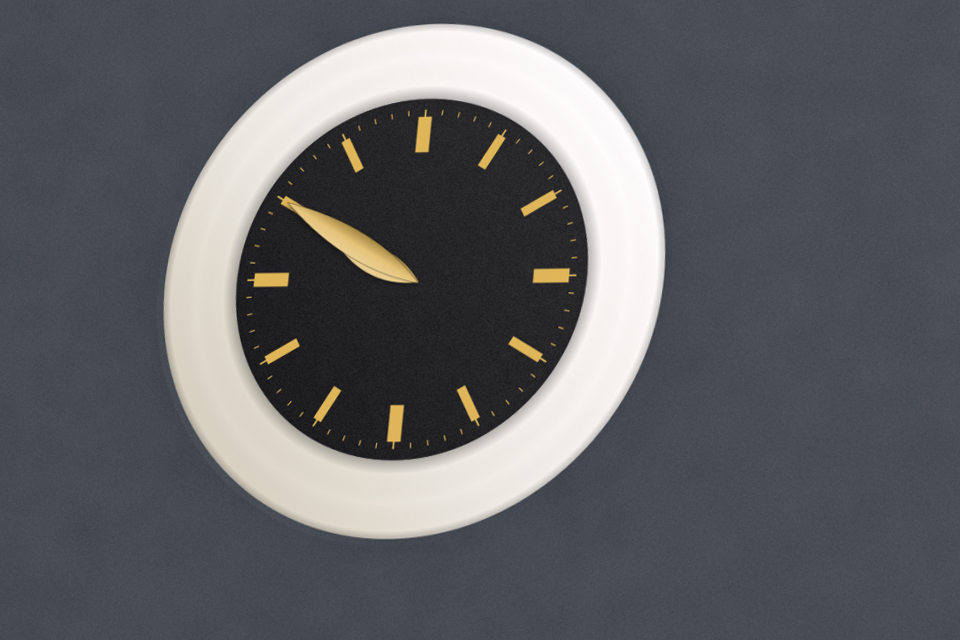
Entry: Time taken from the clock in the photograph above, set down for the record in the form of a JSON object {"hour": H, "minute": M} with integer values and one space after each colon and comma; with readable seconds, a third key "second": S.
{"hour": 9, "minute": 50}
